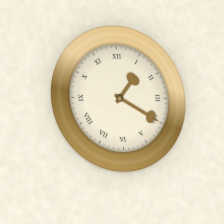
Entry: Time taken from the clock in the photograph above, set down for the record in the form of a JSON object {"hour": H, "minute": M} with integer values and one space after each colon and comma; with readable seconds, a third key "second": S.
{"hour": 1, "minute": 20}
